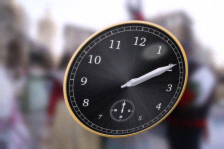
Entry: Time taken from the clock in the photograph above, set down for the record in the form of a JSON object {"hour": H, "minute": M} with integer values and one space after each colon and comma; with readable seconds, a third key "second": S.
{"hour": 2, "minute": 10}
